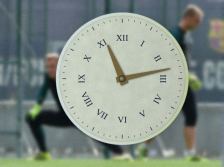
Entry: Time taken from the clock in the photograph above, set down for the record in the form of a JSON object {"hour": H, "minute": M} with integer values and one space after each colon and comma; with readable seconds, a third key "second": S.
{"hour": 11, "minute": 13}
